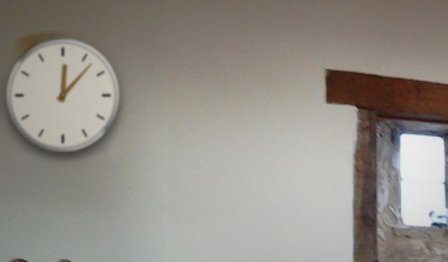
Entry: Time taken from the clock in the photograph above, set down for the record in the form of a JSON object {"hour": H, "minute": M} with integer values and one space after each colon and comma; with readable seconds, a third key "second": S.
{"hour": 12, "minute": 7}
